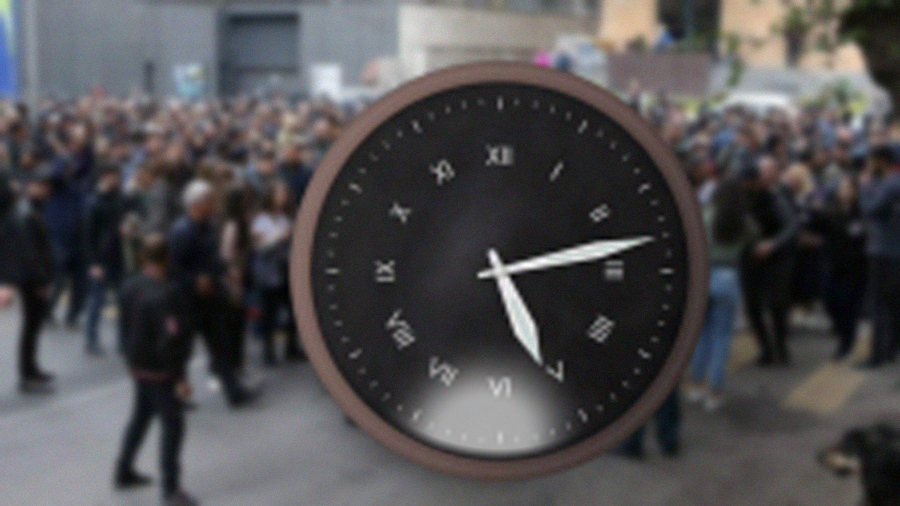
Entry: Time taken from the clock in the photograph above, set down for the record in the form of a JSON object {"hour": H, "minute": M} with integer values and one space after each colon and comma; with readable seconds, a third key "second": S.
{"hour": 5, "minute": 13}
